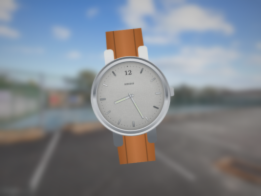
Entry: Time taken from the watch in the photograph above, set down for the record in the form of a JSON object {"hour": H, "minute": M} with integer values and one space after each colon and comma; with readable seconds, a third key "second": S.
{"hour": 8, "minute": 26}
